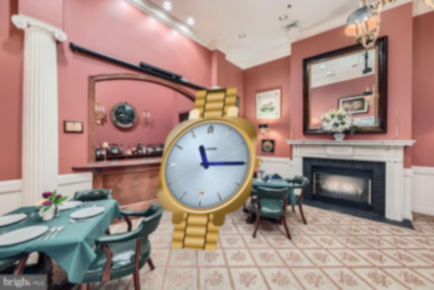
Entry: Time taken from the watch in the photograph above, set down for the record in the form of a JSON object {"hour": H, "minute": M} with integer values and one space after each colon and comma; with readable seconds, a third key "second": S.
{"hour": 11, "minute": 15}
